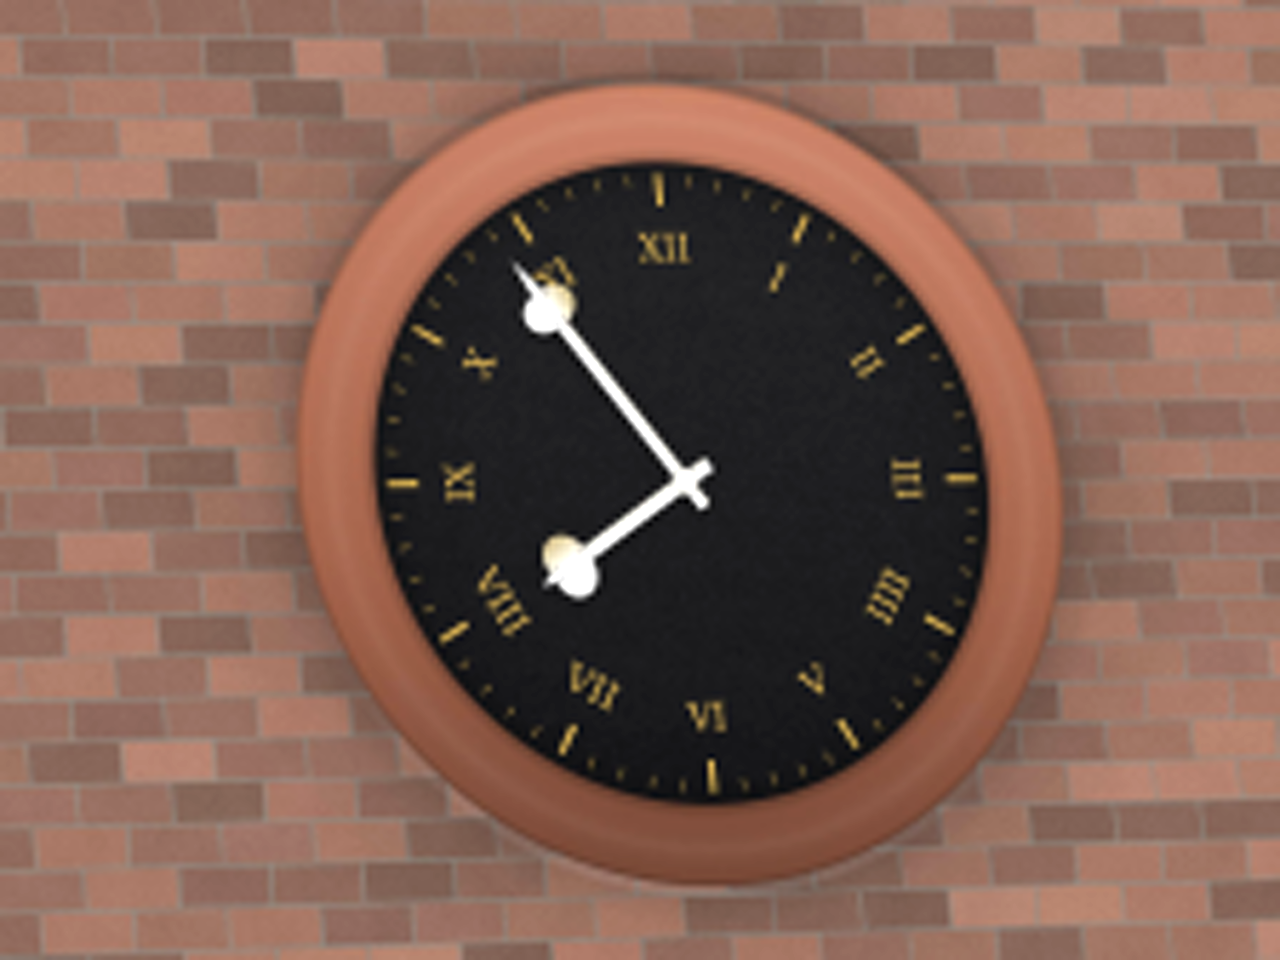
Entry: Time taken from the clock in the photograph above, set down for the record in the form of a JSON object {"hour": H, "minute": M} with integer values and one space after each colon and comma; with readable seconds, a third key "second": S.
{"hour": 7, "minute": 54}
